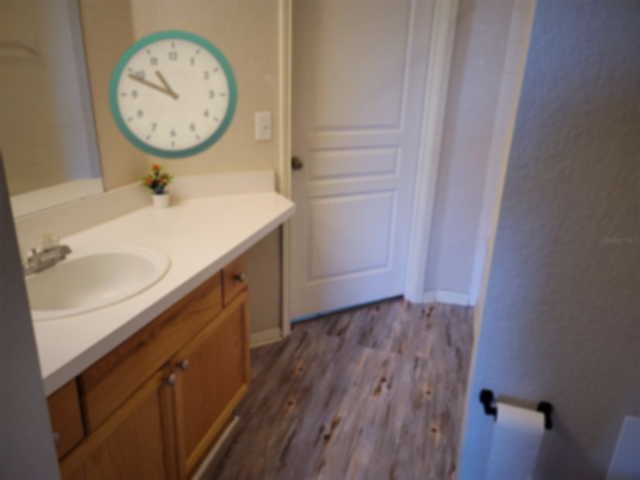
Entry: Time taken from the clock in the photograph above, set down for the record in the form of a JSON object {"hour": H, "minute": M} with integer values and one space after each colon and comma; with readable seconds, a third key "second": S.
{"hour": 10, "minute": 49}
